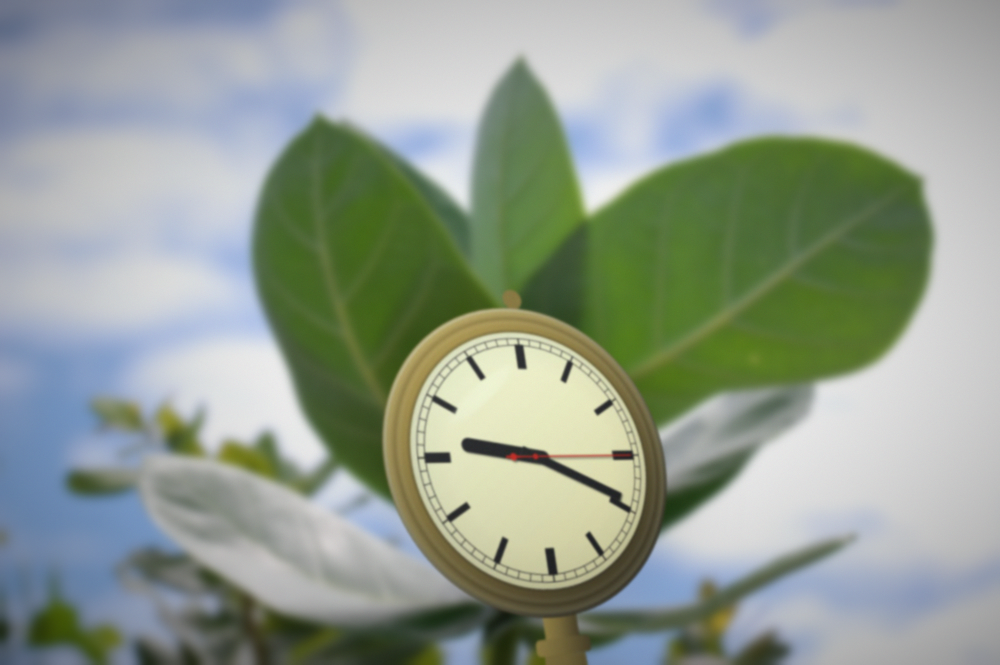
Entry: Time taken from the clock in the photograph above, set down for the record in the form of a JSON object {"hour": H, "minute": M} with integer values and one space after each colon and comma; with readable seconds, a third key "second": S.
{"hour": 9, "minute": 19, "second": 15}
